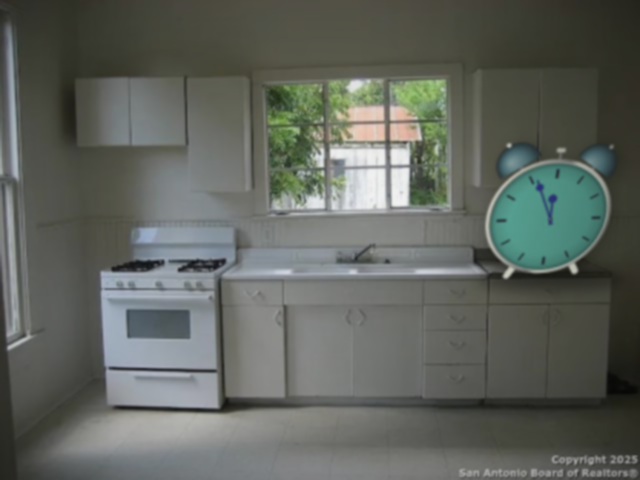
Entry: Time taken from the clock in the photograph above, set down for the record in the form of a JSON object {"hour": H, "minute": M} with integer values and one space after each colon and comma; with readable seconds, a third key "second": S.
{"hour": 11, "minute": 56}
